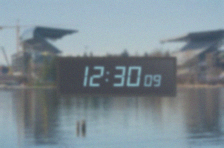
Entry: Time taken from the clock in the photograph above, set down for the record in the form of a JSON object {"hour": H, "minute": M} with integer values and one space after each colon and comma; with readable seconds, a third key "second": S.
{"hour": 12, "minute": 30, "second": 9}
